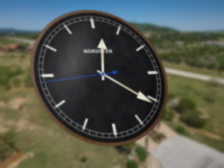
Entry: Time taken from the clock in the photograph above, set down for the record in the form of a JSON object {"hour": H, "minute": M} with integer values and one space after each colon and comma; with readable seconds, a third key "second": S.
{"hour": 12, "minute": 20, "second": 44}
